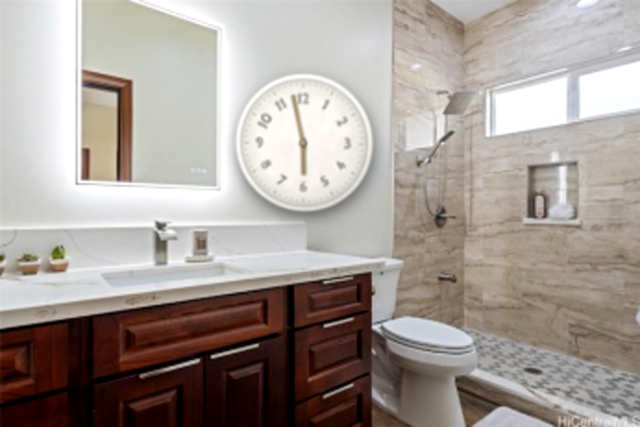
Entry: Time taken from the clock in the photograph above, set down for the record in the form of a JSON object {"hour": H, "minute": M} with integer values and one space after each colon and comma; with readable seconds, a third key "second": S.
{"hour": 5, "minute": 58}
